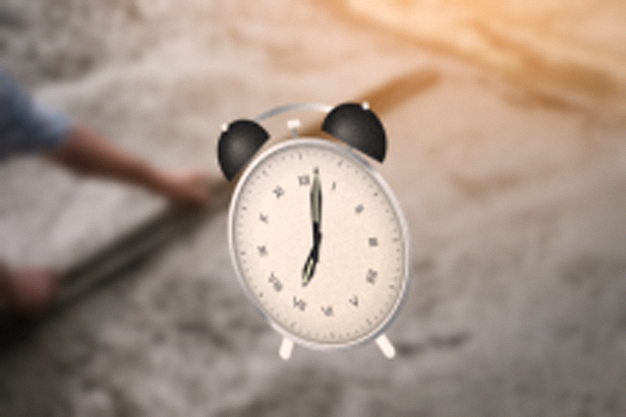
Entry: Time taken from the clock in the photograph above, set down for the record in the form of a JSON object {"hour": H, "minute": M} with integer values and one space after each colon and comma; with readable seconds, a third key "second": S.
{"hour": 7, "minute": 2}
